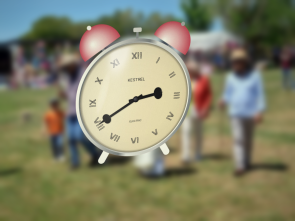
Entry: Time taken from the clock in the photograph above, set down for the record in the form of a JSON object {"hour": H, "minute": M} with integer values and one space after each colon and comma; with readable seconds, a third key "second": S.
{"hour": 2, "minute": 40}
